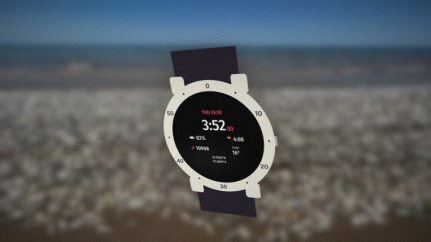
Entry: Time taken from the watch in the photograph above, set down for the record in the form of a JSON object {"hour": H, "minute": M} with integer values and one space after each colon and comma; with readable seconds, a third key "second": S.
{"hour": 3, "minute": 52}
